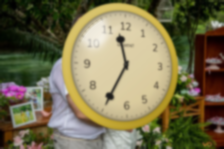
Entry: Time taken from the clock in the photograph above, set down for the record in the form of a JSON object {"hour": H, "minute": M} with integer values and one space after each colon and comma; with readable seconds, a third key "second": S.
{"hour": 11, "minute": 35}
